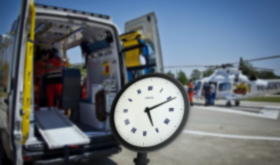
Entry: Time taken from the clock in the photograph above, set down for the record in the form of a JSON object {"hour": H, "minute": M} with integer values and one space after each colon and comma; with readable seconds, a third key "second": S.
{"hour": 5, "minute": 11}
